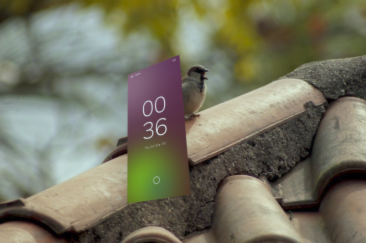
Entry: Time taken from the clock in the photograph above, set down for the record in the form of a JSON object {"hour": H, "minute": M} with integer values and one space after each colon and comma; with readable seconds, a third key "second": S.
{"hour": 0, "minute": 36}
